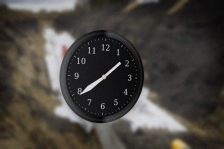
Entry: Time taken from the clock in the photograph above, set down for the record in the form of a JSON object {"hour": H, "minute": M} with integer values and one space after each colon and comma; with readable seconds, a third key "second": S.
{"hour": 1, "minute": 39}
